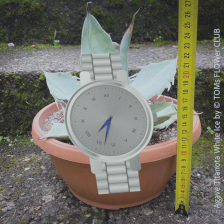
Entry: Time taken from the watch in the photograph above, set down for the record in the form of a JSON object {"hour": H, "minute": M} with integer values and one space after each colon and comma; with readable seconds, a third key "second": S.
{"hour": 7, "minute": 33}
